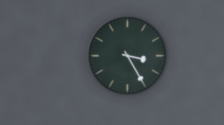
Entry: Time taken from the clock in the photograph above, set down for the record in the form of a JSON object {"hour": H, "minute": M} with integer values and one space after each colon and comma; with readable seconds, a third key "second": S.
{"hour": 3, "minute": 25}
